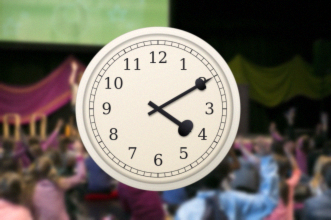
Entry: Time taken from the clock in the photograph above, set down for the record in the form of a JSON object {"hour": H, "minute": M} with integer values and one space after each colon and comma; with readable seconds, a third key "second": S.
{"hour": 4, "minute": 10}
